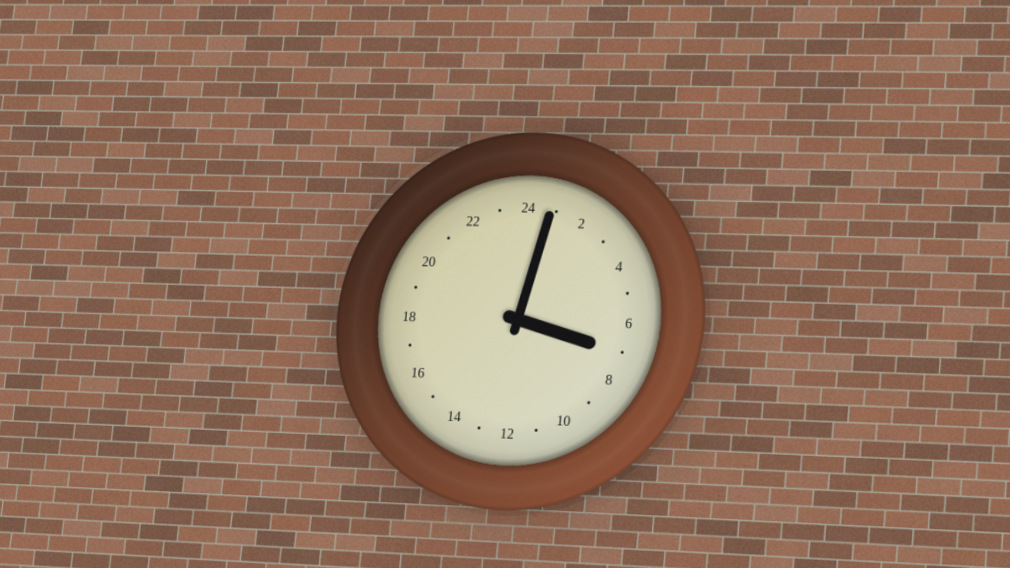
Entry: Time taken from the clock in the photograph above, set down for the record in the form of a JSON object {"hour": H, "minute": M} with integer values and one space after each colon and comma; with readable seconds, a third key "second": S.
{"hour": 7, "minute": 2}
